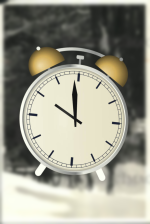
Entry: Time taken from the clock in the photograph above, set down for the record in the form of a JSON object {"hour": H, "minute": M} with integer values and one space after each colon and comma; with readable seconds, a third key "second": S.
{"hour": 9, "minute": 59}
